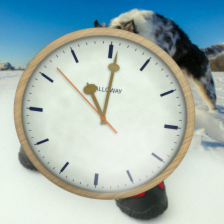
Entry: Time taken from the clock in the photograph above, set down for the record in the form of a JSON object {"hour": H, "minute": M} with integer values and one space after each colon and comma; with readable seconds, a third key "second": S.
{"hour": 11, "minute": 0, "second": 52}
